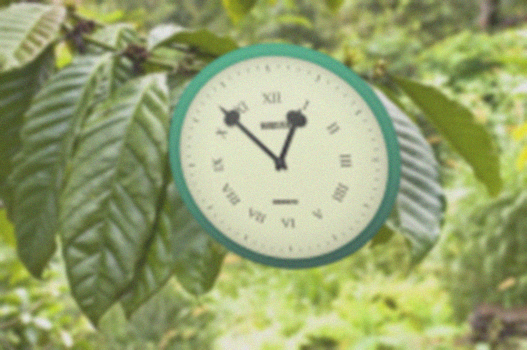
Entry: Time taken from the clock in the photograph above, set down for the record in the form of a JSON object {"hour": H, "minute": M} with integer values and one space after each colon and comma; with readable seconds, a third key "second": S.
{"hour": 12, "minute": 53}
